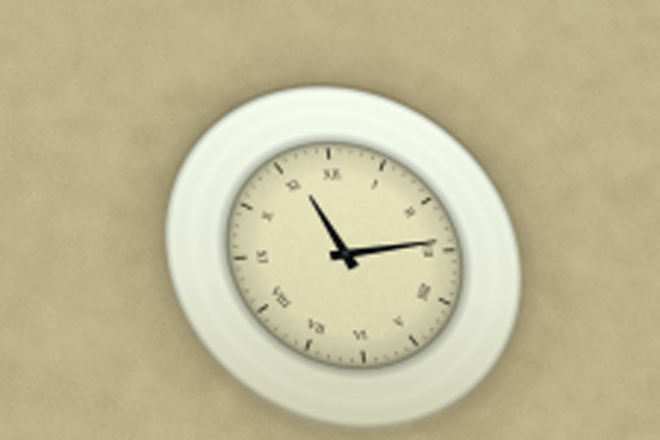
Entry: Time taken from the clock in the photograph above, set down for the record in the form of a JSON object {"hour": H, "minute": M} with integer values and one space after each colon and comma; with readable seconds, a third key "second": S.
{"hour": 11, "minute": 14}
